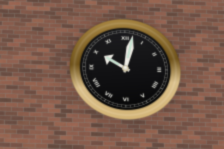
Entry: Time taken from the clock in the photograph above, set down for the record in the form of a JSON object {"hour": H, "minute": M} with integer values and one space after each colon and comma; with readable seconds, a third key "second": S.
{"hour": 10, "minute": 2}
